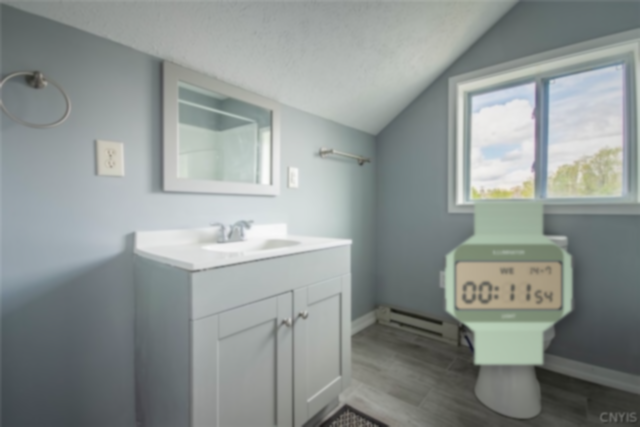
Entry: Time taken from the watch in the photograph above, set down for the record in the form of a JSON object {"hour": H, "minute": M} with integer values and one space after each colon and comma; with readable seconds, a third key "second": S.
{"hour": 0, "minute": 11, "second": 54}
